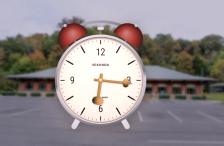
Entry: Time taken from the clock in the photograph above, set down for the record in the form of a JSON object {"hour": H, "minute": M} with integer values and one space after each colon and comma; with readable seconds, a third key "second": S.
{"hour": 6, "minute": 16}
